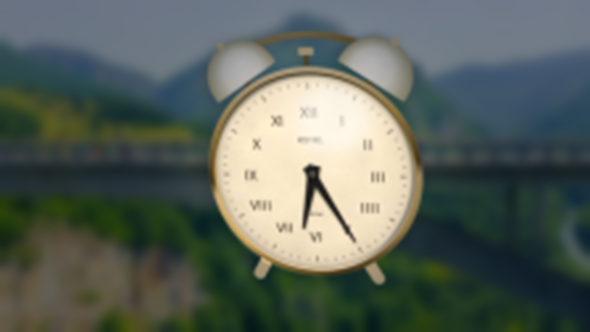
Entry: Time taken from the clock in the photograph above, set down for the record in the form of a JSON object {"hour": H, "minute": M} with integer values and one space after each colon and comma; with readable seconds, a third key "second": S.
{"hour": 6, "minute": 25}
